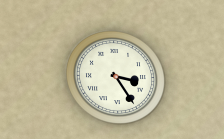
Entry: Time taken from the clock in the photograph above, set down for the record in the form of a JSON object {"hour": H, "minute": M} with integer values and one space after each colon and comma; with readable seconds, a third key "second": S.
{"hour": 3, "minute": 25}
